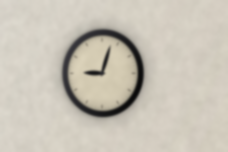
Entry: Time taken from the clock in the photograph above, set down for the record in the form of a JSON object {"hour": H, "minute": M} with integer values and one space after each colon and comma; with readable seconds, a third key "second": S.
{"hour": 9, "minute": 3}
